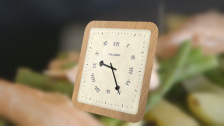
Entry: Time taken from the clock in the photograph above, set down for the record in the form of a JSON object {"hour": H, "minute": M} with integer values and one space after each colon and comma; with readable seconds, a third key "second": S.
{"hour": 9, "minute": 25}
